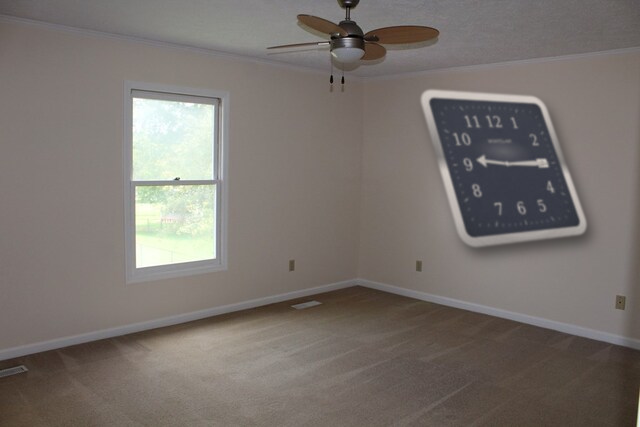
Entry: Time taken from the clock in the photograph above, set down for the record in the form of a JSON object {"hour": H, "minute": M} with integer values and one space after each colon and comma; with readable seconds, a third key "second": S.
{"hour": 9, "minute": 15}
